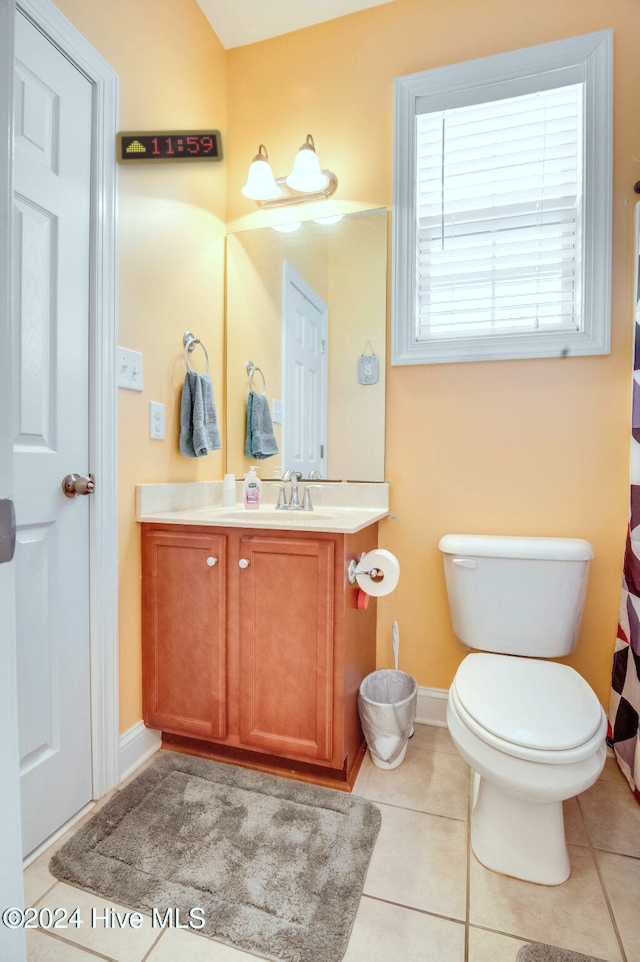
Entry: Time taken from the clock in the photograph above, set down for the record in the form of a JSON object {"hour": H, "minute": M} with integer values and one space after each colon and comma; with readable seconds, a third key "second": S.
{"hour": 11, "minute": 59}
